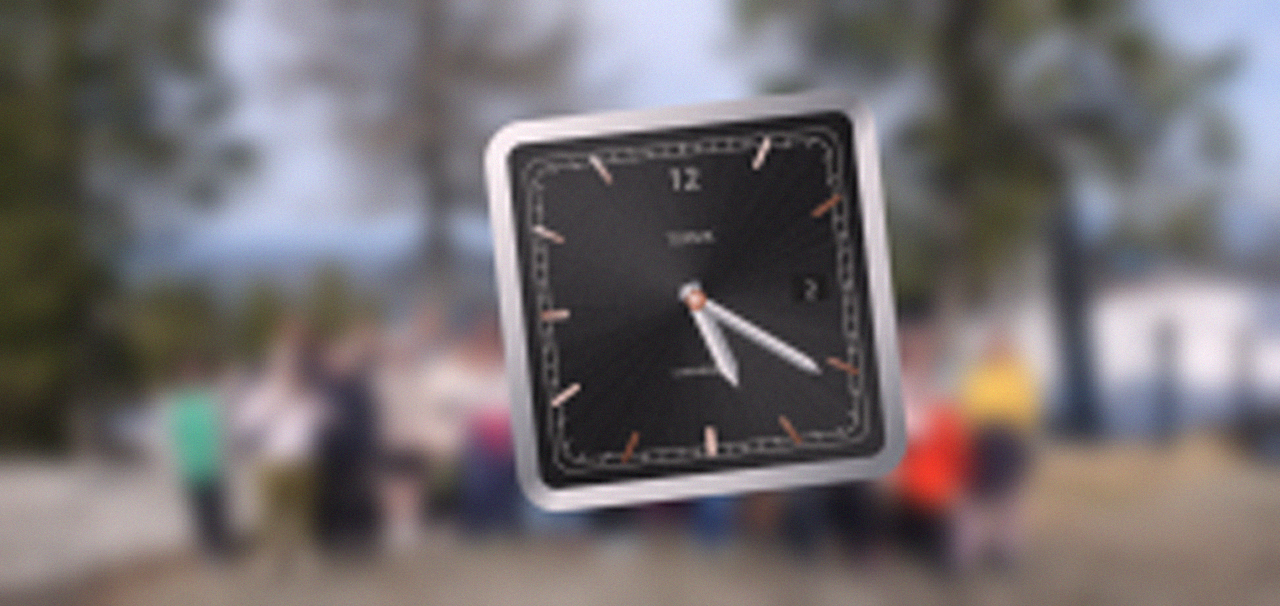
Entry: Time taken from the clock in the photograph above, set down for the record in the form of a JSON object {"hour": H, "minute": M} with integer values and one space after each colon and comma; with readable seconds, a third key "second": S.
{"hour": 5, "minute": 21}
